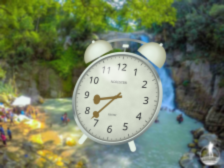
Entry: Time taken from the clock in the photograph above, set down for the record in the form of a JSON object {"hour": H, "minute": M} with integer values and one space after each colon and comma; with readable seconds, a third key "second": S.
{"hour": 8, "minute": 37}
